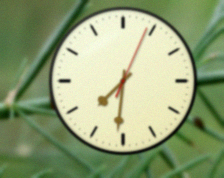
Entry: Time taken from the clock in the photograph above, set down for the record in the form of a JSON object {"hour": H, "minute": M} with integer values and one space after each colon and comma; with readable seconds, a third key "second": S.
{"hour": 7, "minute": 31, "second": 4}
